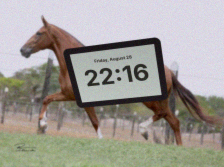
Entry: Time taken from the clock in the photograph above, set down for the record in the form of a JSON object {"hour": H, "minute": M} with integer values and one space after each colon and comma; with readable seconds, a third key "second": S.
{"hour": 22, "minute": 16}
